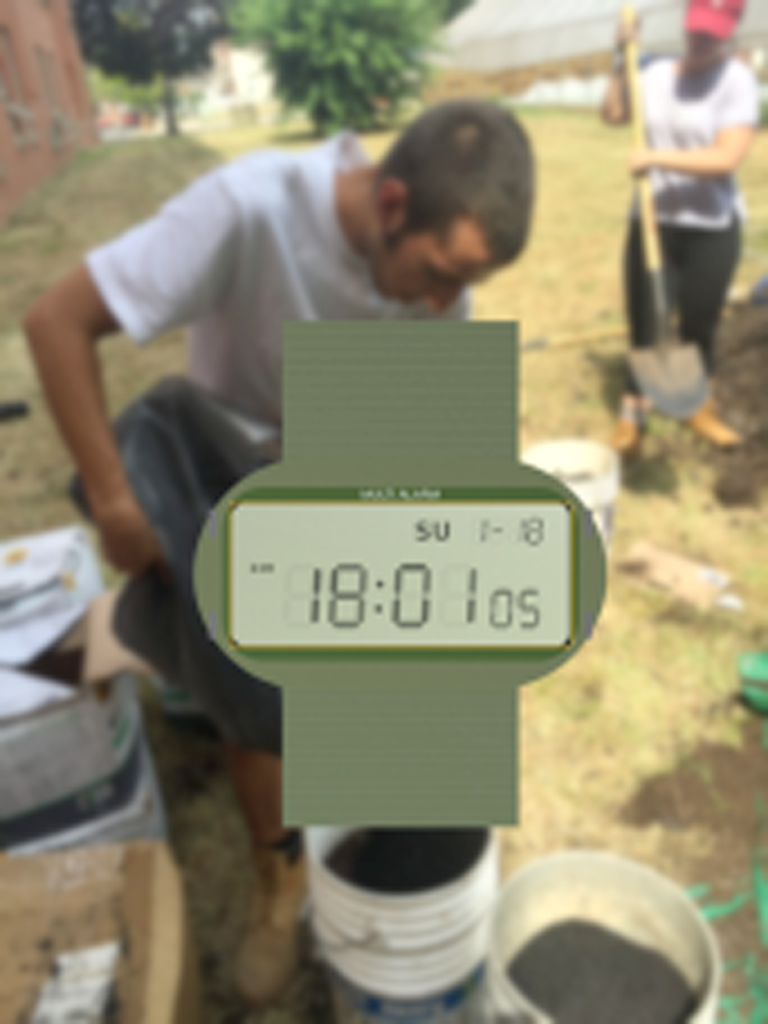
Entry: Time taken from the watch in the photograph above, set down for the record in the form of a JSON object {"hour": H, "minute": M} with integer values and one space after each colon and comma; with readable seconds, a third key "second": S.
{"hour": 18, "minute": 1, "second": 5}
